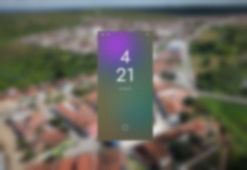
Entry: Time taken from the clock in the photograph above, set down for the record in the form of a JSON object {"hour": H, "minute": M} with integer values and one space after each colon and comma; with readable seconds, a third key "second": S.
{"hour": 4, "minute": 21}
